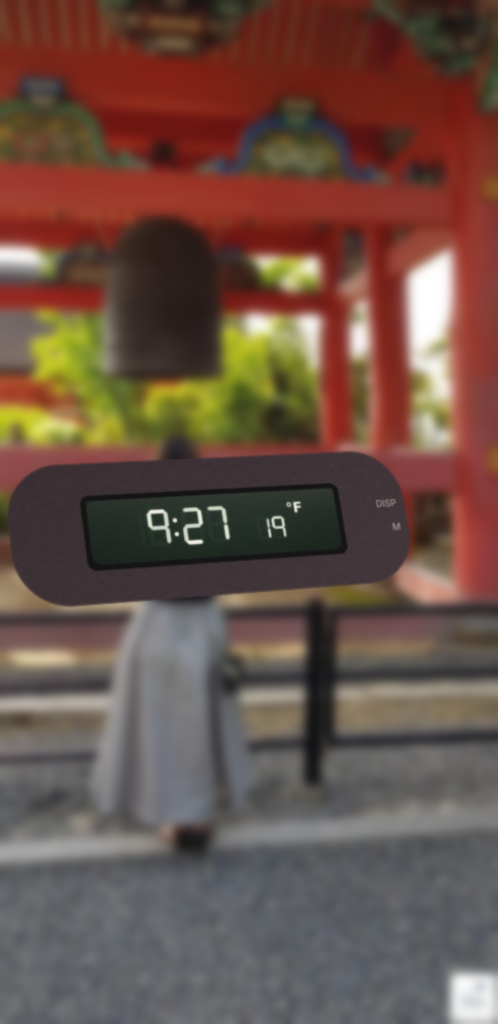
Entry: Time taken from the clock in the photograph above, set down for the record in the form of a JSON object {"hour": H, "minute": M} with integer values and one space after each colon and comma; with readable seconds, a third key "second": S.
{"hour": 9, "minute": 27}
